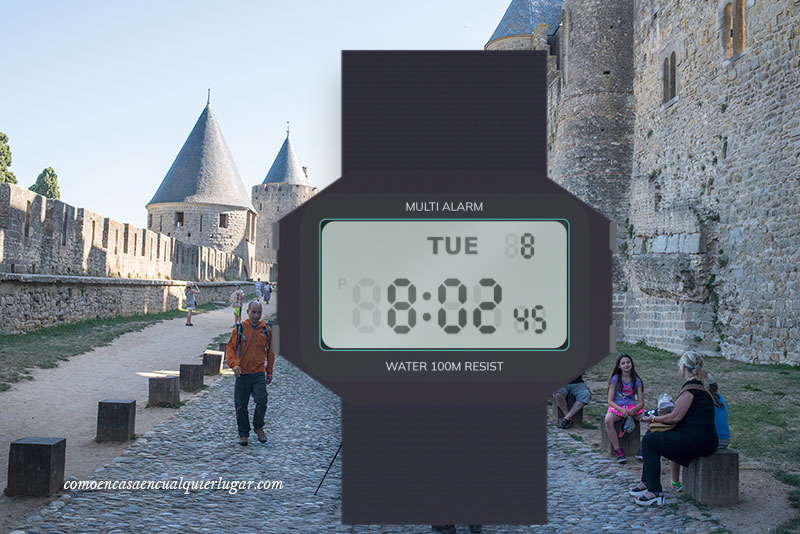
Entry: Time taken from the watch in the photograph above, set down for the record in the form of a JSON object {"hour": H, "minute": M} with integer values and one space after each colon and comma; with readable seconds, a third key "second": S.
{"hour": 8, "minute": 2, "second": 45}
